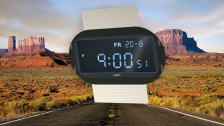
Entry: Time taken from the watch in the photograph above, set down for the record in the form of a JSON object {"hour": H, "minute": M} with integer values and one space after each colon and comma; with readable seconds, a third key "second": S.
{"hour": 9, "minute": 0, "second": 51}
